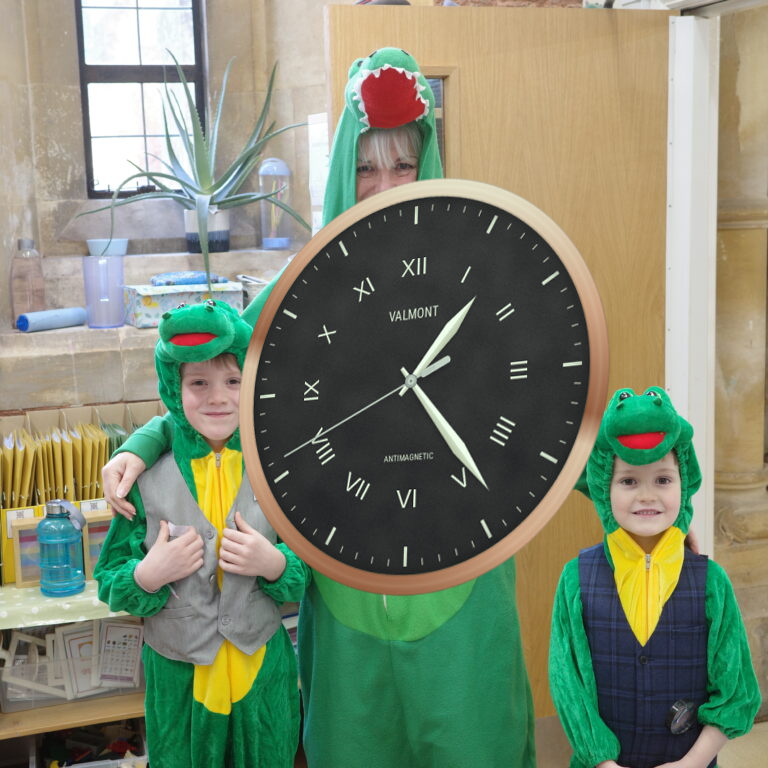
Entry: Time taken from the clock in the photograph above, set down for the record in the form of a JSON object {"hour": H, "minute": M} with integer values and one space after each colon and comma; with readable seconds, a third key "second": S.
{"hour": 1, "minute": 23, "second": 41}
